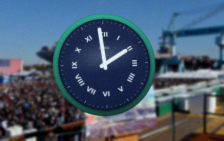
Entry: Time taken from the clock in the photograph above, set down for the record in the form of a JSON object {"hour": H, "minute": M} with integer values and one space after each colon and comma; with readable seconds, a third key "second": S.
{"hour": 1, "minute": 59}
